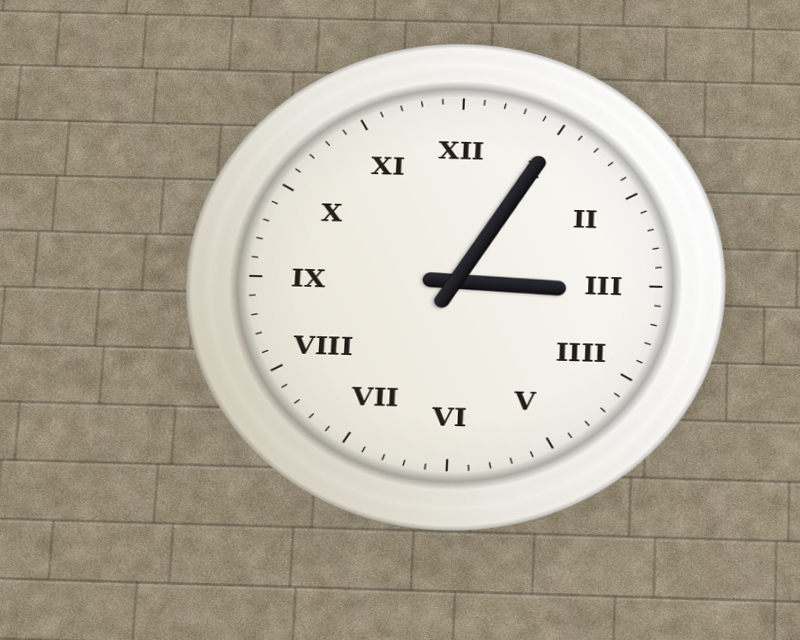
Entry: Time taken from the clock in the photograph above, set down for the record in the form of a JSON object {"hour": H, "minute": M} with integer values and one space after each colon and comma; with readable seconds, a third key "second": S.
{"hour": 3, "minute": 5}
